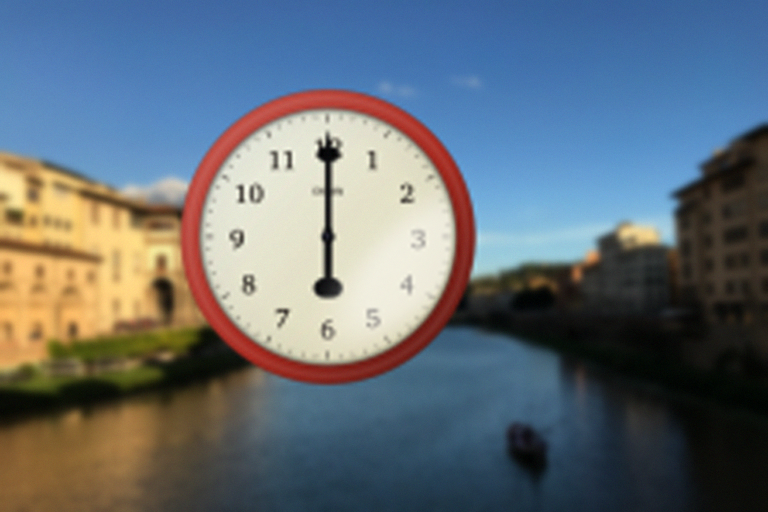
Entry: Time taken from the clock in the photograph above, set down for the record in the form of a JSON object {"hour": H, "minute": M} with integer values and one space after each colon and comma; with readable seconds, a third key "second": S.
{"hour": 6, "minute": 0}
